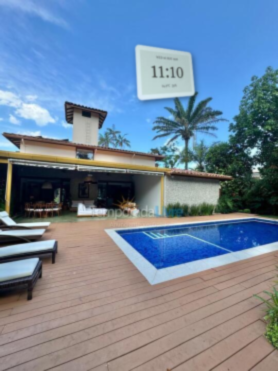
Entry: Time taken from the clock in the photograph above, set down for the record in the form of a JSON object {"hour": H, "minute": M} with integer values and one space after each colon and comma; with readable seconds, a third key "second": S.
{"hour": 11, "minute": 10}
